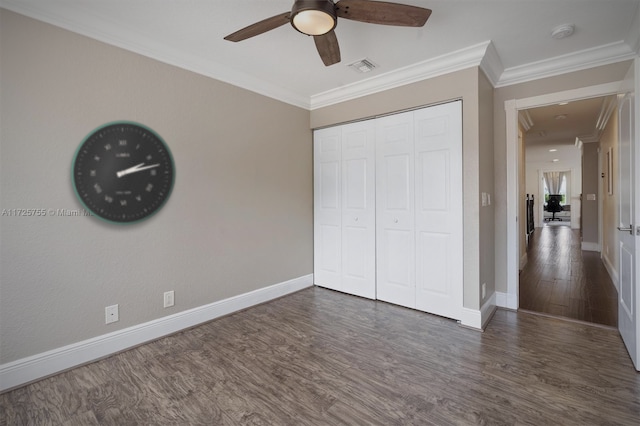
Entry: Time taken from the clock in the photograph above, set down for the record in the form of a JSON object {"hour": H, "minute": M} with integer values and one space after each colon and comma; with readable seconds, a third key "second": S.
{"hour": 2, "minute": 13}
